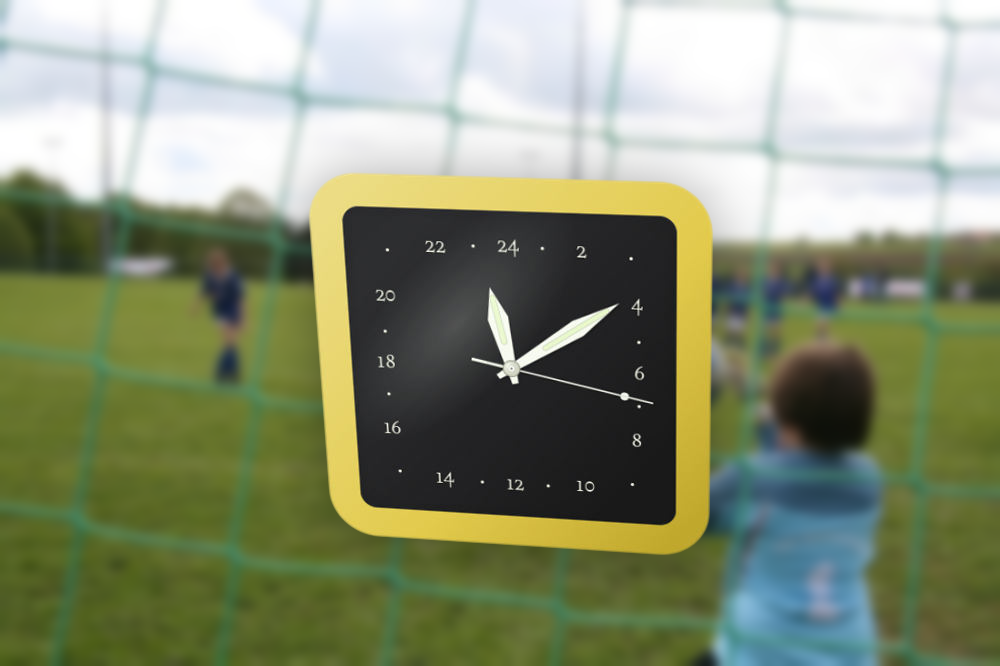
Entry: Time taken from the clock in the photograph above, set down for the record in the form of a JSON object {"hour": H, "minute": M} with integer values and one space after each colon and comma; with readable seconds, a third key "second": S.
{"hour": 23, "minute": 9, "second": 17}
